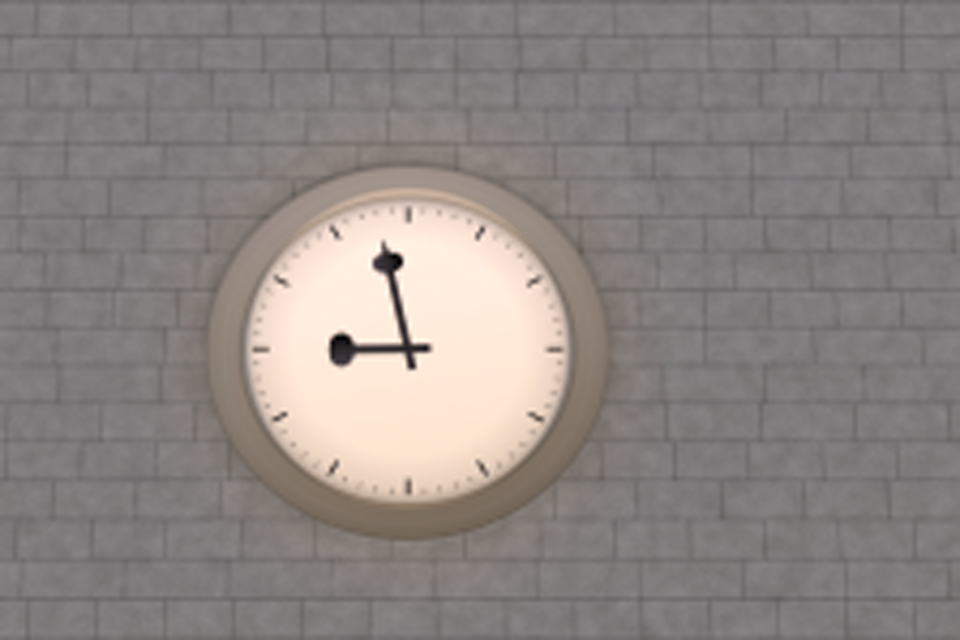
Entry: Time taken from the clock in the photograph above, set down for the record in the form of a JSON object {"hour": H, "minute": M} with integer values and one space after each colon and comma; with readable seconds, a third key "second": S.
{"hour": 8, "minute": 58}
